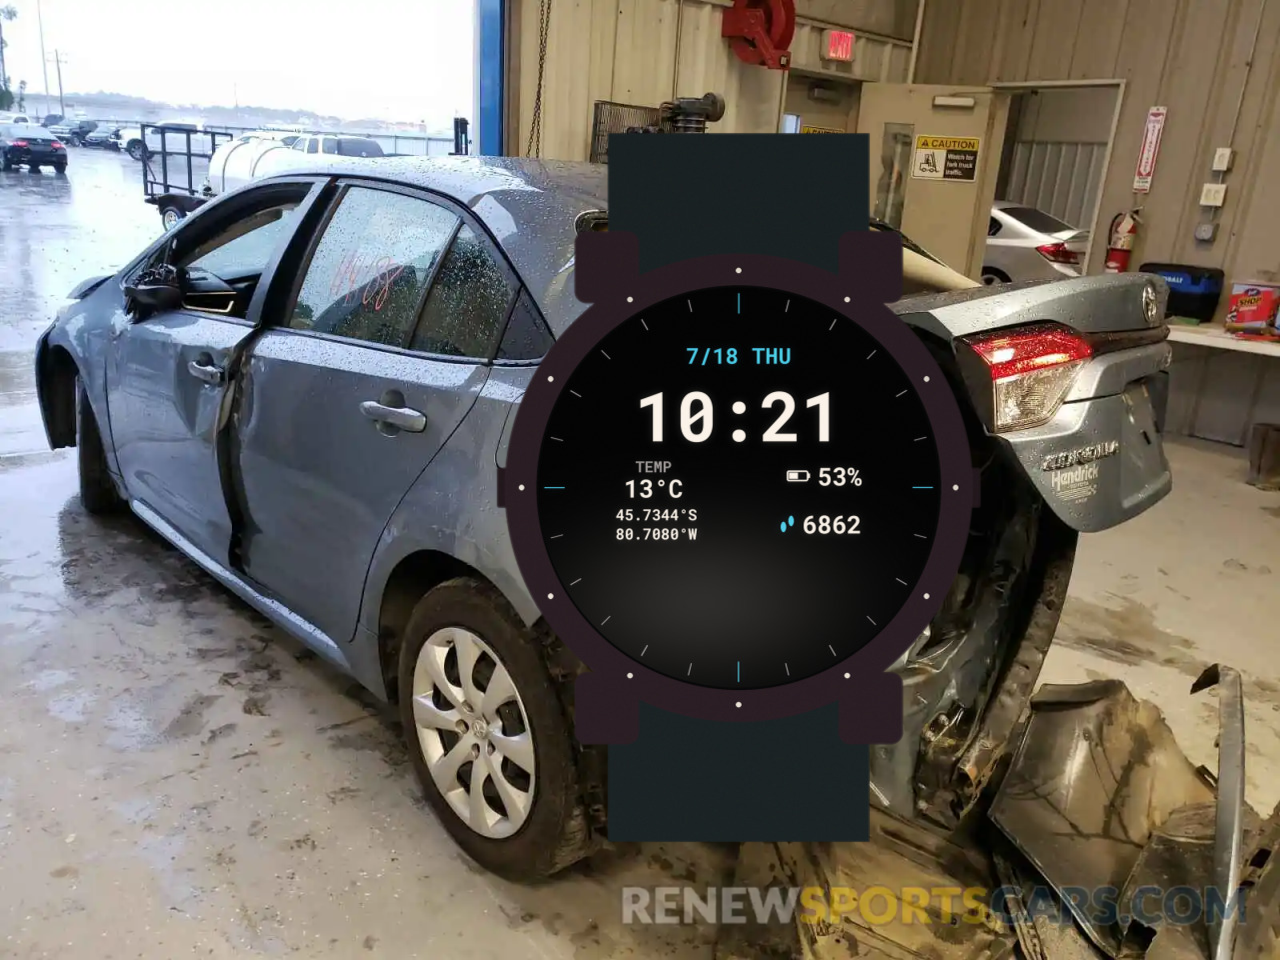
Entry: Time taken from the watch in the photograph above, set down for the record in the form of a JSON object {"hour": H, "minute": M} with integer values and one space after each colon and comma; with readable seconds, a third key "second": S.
{"hour": 10, "minute": 21}
